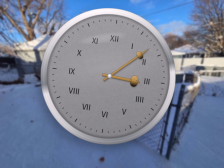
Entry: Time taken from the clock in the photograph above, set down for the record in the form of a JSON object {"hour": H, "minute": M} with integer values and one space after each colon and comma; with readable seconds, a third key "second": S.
{"hour": 3, "minute": 8}
